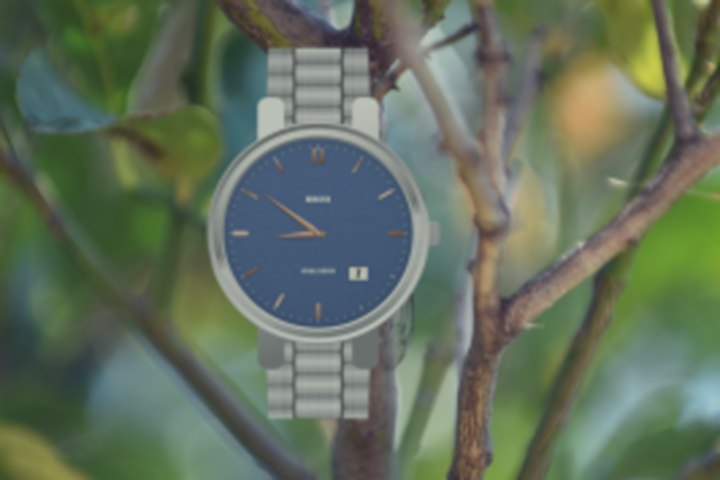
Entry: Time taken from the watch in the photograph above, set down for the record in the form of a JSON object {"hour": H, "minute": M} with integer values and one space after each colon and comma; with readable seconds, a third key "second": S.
{"hour": 8, "minute": 51}
